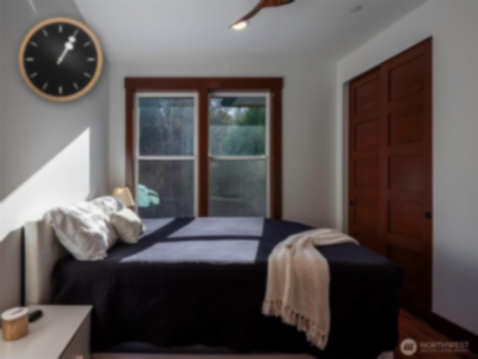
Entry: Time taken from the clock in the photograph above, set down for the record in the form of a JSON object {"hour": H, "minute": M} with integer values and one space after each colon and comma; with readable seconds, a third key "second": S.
{"hour": 1, "minute": 5}
